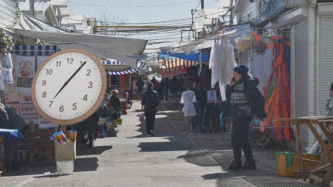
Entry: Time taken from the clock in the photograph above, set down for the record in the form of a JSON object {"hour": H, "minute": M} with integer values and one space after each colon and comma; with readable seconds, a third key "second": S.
{"hour": 7, "minute": 6}
